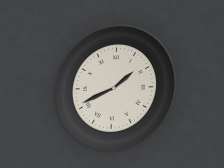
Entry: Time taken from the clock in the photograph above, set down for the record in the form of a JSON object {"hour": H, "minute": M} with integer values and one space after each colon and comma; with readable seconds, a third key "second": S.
{"hour": 1, "minute": 41}
